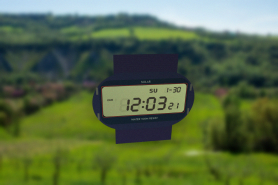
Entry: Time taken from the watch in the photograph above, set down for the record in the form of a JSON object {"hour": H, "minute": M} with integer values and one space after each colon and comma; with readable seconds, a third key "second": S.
{"hour": 12, "minute": 3, "second": 21}
